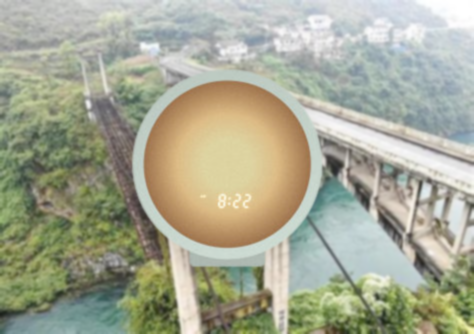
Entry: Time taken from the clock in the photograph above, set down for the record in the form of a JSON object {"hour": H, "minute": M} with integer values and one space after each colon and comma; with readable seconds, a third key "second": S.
{"hour": 8, "minute": 22}
